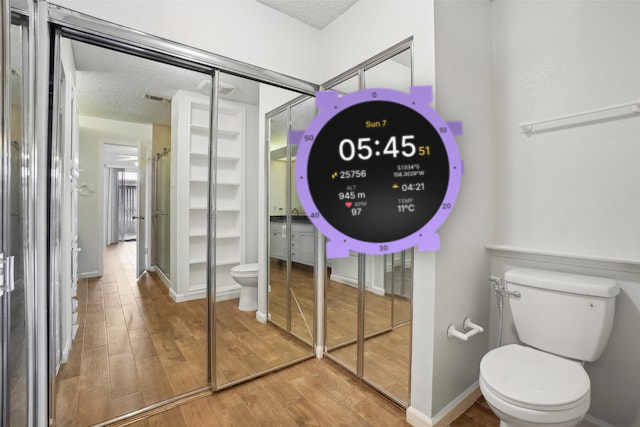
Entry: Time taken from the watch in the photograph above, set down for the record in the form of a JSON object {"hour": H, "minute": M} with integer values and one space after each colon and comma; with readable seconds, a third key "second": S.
{"hour": 5, "minute": 45, "second": 51}
